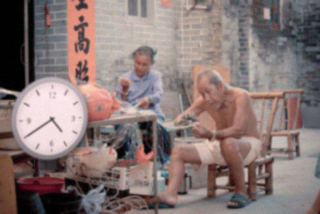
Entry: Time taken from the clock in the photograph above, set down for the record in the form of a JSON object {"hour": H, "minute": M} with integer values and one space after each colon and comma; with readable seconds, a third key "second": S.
{"hour": 4, "minute": 40}
